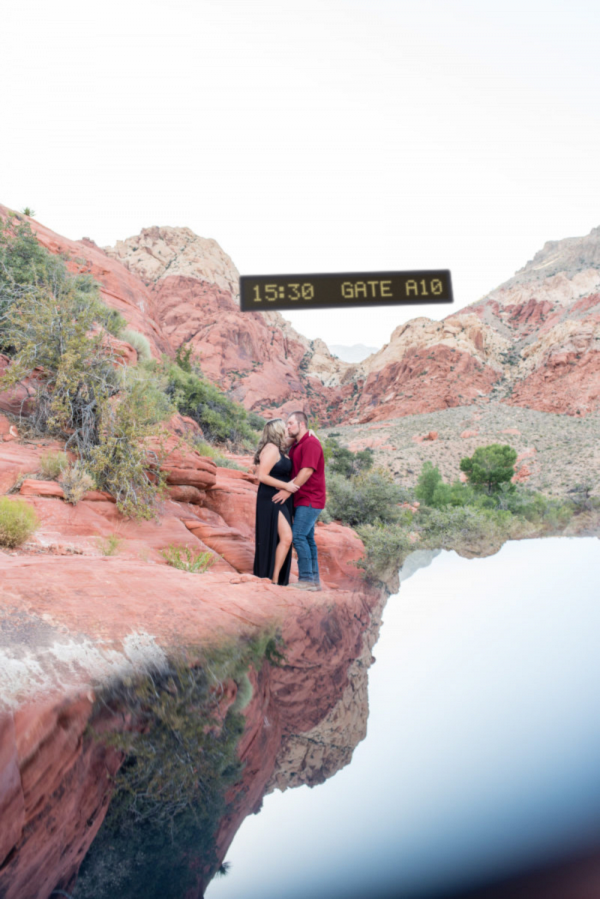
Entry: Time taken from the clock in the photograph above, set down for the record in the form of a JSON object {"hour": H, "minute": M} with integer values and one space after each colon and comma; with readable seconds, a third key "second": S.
{"hour": 15, "minute": 30}
